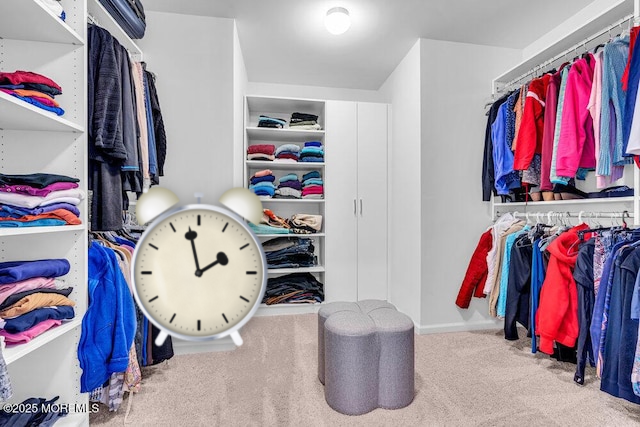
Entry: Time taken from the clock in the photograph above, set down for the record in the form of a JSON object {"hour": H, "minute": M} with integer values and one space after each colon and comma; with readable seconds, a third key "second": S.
{"hour": 1, "minute": 58}
